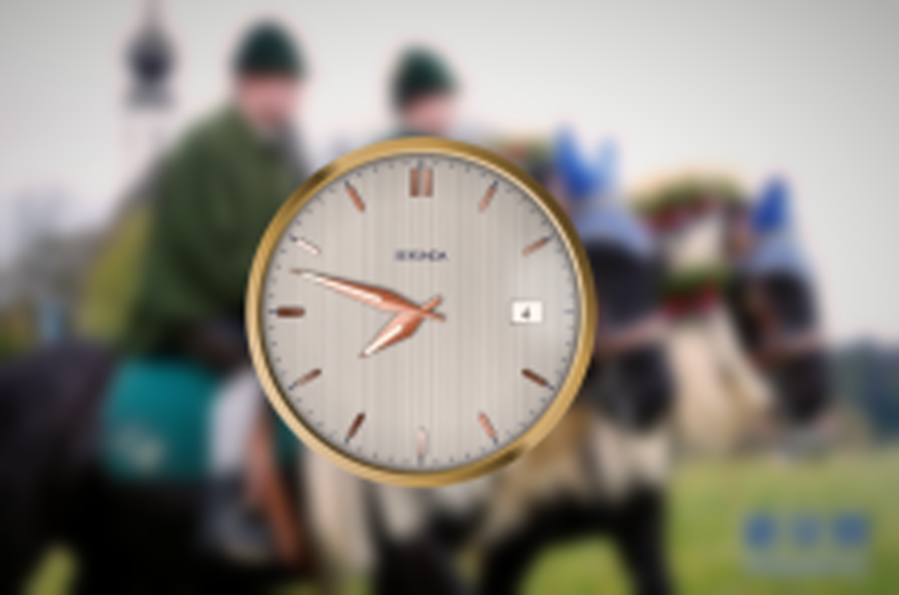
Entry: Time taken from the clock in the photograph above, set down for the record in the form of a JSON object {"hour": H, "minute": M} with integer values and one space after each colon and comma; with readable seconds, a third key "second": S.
{"hour": 7, "minute": 48}
